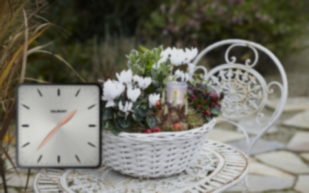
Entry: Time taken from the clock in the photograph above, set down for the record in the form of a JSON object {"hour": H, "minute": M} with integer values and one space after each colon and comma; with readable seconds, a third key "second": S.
{"hour": 1, "minute": 37}
